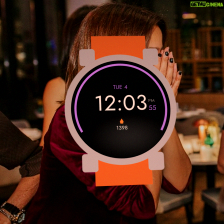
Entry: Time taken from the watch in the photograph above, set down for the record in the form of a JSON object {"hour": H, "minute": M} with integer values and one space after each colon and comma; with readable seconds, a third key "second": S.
{"hour": 12, "minute": 3}
